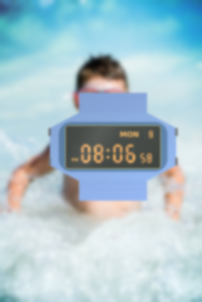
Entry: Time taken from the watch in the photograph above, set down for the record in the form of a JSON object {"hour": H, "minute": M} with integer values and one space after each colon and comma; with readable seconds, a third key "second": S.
{"hour": 8, "minute": 6}
